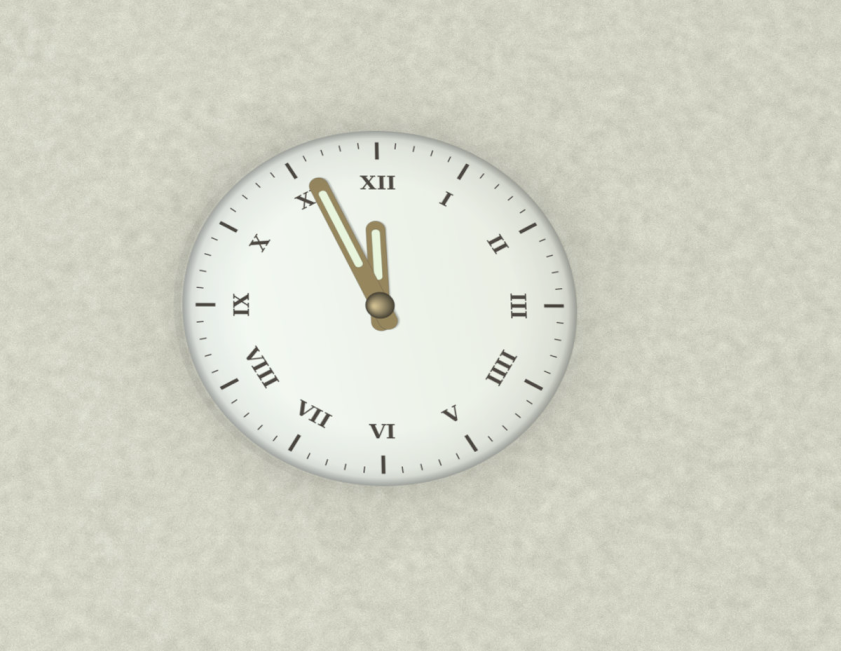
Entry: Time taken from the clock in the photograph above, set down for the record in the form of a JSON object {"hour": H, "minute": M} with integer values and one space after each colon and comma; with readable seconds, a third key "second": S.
{"hour": 11, "minute": 56}
